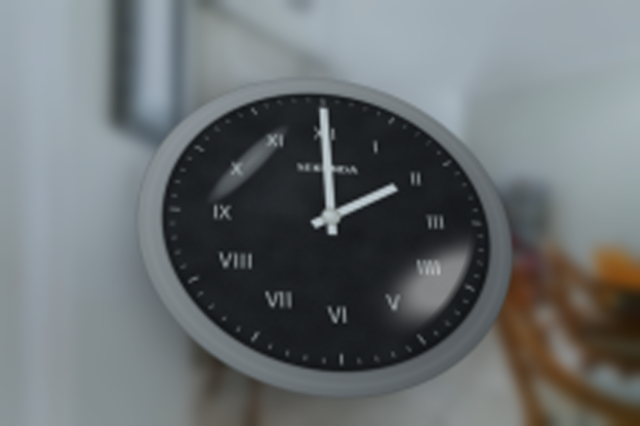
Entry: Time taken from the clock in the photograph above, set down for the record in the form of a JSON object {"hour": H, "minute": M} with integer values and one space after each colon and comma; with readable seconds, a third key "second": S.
{"hour": 2, "minute": 0}
